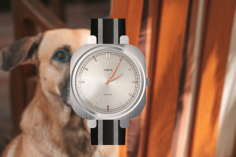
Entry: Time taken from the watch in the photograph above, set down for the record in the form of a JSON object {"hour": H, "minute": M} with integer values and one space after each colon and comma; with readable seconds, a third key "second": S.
{"hour": 2, "minute": 5}
